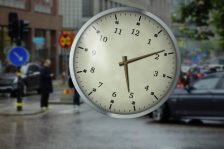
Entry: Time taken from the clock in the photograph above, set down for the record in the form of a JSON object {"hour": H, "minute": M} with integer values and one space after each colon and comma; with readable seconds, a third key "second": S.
{"hour": 5, "minute": 9}
